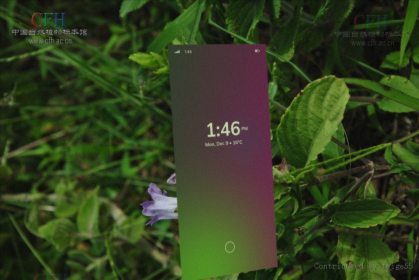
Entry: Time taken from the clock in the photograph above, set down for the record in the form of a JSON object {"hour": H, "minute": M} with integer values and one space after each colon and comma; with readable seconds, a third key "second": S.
{"hour": 1, "minute": 46}
